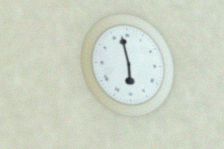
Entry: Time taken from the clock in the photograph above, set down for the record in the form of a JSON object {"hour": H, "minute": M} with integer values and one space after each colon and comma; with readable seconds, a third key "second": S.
{"hour": 5, "minute": 58}
